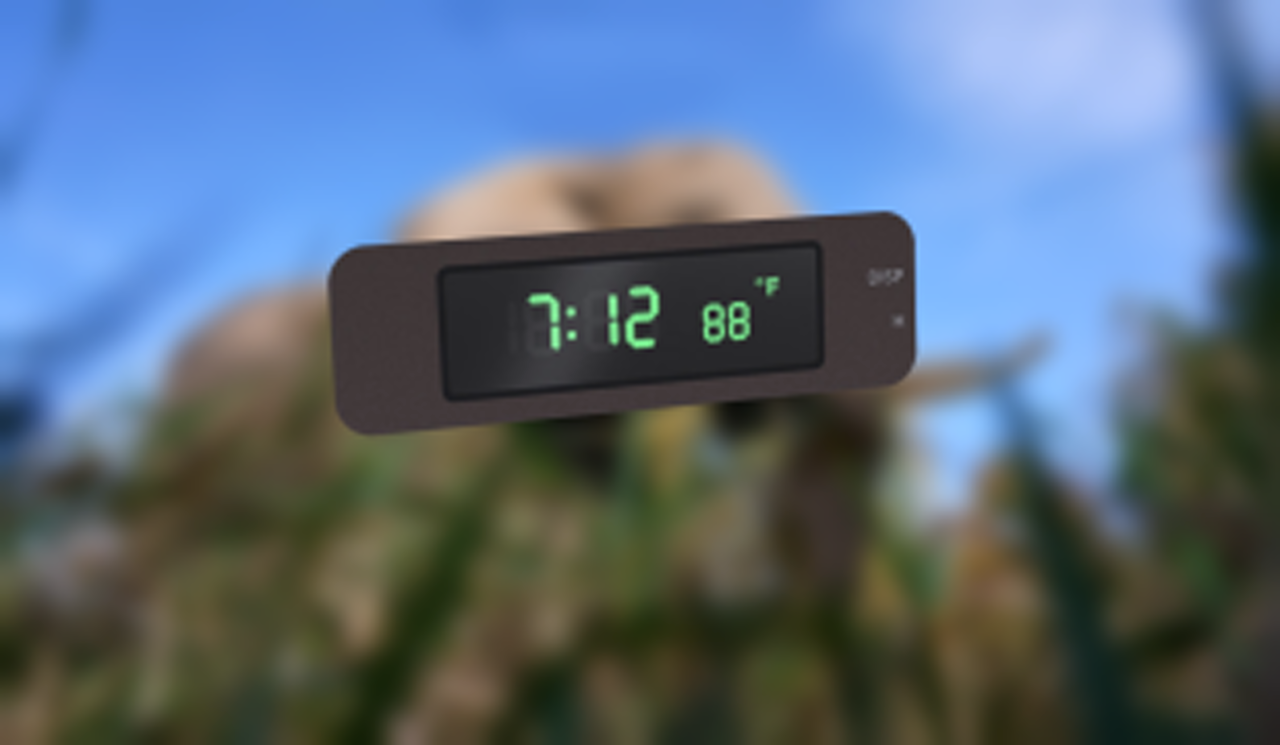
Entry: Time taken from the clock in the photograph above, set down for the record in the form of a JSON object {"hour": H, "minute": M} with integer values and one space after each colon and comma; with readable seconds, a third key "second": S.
{"hour": 7, "minute": 12}
